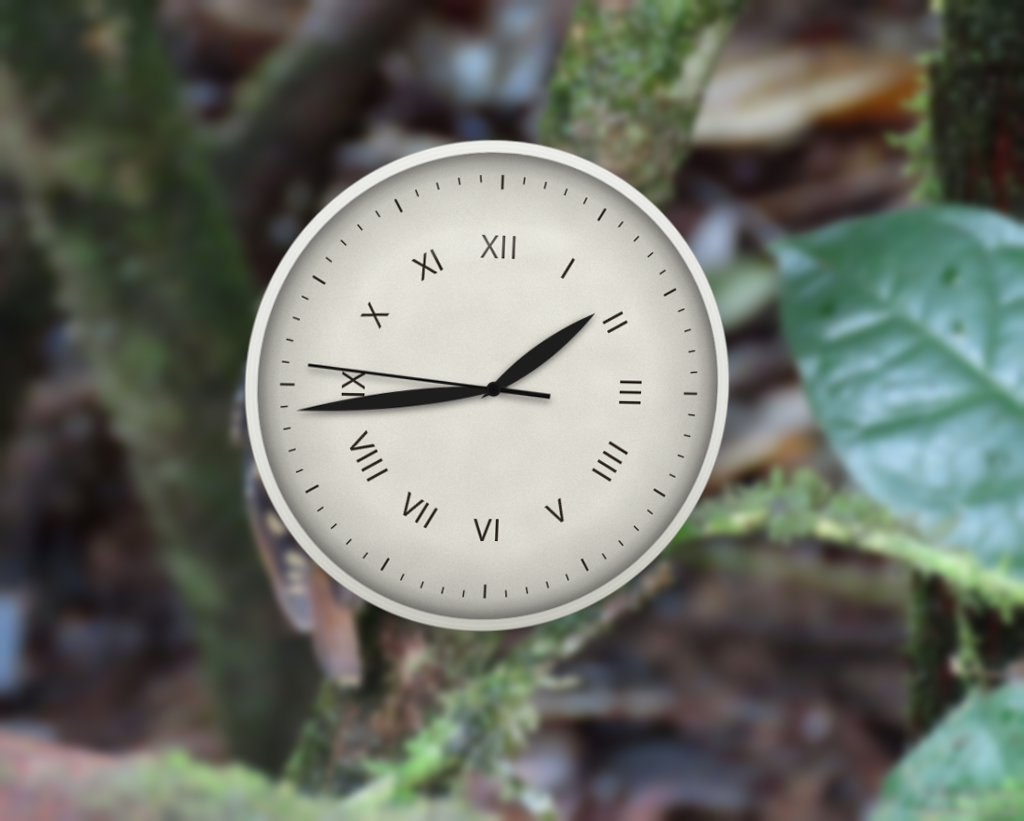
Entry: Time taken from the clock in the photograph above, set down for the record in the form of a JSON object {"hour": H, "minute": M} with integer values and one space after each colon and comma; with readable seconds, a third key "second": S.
{"hour": 1, "minute": 43, "second": 46}
